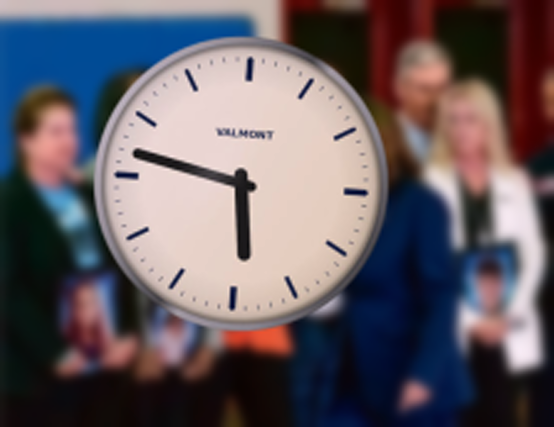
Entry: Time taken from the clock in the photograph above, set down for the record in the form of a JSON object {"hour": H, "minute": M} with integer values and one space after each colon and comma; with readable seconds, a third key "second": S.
{"hour": 5, "minute": 47}
